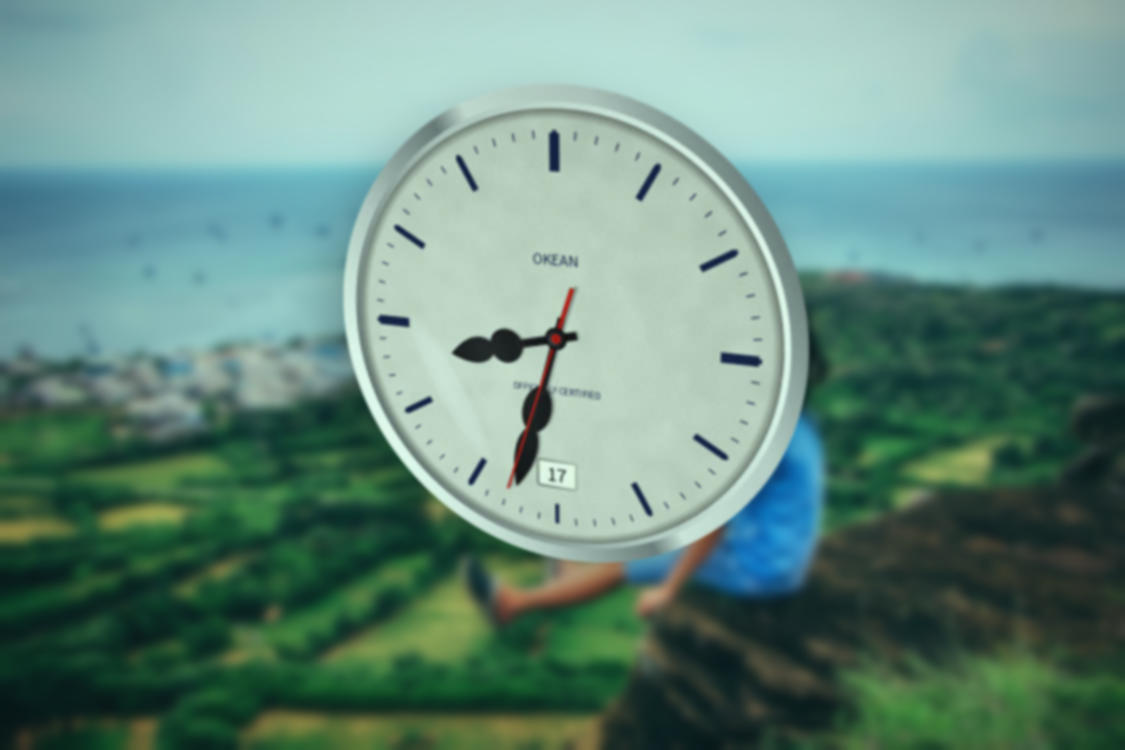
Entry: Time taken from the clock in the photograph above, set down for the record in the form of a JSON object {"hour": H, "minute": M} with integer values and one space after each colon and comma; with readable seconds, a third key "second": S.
{"hour": 8, "minute": 32, "second": 33}
